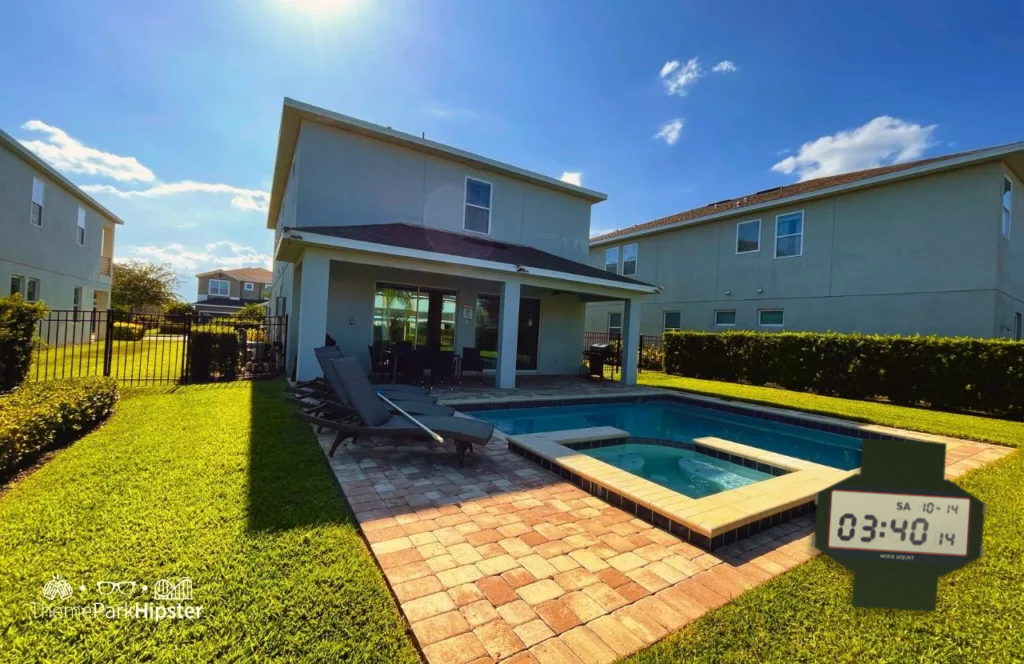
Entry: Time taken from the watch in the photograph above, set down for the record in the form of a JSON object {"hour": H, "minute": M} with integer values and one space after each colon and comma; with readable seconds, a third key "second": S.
{"hour": 3, "minute": 40, "second": 14}
